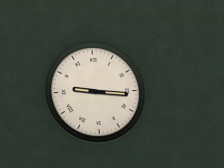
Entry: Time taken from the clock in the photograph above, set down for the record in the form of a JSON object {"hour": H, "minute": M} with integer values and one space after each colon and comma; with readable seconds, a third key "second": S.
{"hour": 9, "minute": 16}
